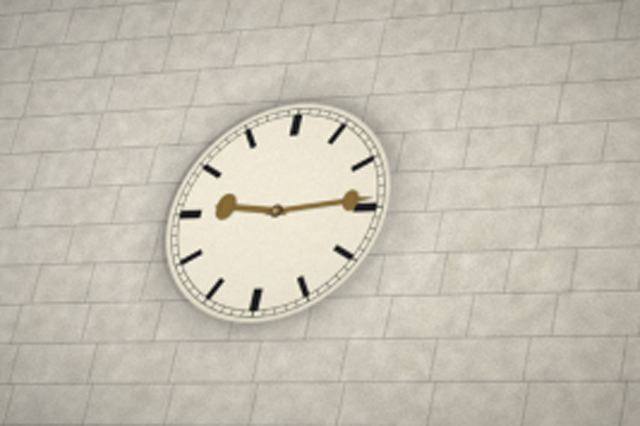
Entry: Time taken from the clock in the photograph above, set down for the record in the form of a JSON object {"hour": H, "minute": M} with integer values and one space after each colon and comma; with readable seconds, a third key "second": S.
{"hour": 9, "minute": 14}
